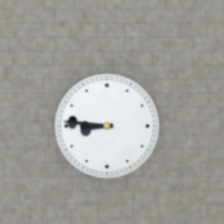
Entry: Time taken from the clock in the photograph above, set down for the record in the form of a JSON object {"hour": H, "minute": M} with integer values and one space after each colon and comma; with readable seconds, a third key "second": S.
{"hour": 8, "minute": 46}
